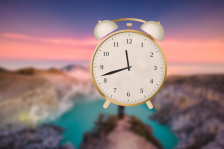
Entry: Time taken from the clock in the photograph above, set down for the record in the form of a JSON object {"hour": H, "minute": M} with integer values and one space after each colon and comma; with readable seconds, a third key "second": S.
{"hour": 11, "minute": 42}
